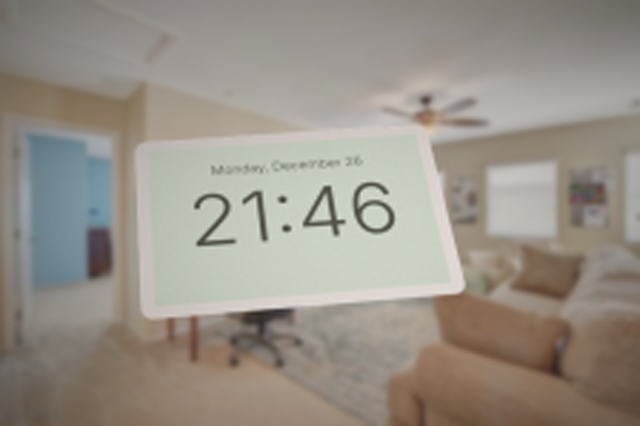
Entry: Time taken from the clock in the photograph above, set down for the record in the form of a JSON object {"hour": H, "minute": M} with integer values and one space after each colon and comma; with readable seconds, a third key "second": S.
{"hour": 21, "minute": 46}
